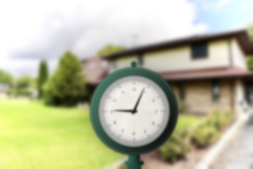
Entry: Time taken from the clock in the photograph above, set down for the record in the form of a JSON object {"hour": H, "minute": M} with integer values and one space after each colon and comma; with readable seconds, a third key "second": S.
{"hour": 9, "minute": 4}
